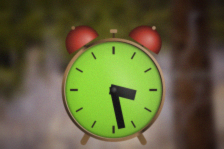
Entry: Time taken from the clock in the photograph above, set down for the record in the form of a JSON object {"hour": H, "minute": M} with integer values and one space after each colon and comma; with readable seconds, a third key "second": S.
{"hour": 3, "minute": 28}
